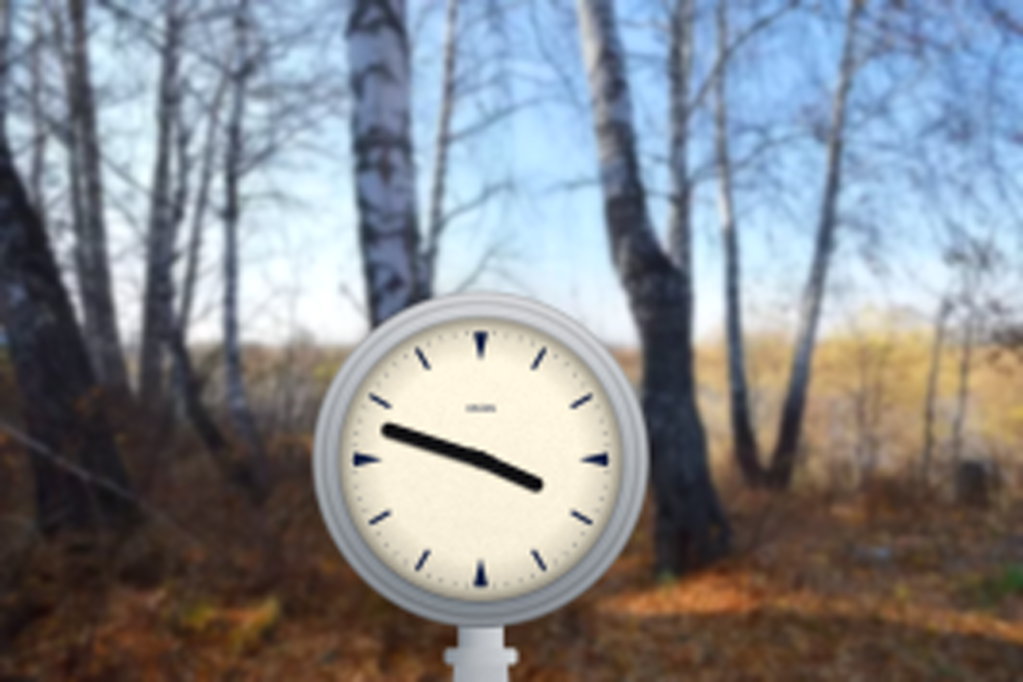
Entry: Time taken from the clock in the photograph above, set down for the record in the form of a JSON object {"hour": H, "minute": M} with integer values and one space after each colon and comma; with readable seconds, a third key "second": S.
{"hour": 3, "minute": 48}
